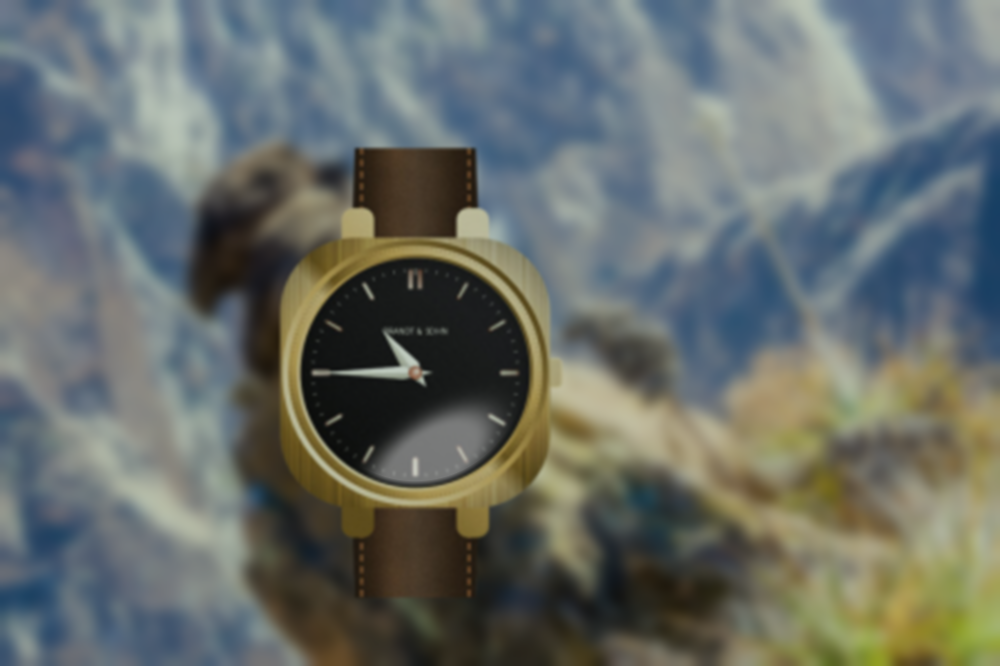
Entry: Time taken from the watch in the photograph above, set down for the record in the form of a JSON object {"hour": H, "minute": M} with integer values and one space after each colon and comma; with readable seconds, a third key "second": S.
{"hour": 10, "minute": 45}
